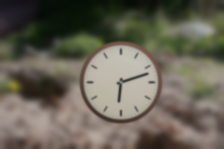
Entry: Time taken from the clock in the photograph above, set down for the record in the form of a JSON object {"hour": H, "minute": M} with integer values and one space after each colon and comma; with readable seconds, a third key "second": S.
{"hour": 6, "minute": 12}
